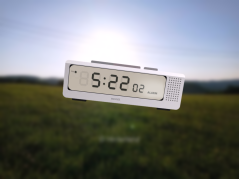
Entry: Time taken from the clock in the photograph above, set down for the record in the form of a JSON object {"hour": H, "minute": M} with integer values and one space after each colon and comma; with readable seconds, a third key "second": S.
{"hour": 5, "minute": 22, "second": 2}
